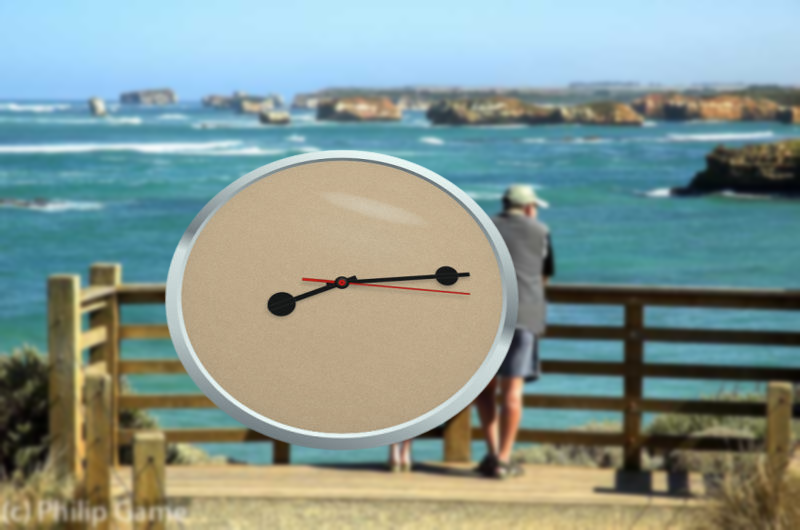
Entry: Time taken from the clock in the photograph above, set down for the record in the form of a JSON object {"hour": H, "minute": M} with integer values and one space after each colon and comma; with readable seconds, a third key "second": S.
{"hour": 8, "minute": 14, "second": 16}
